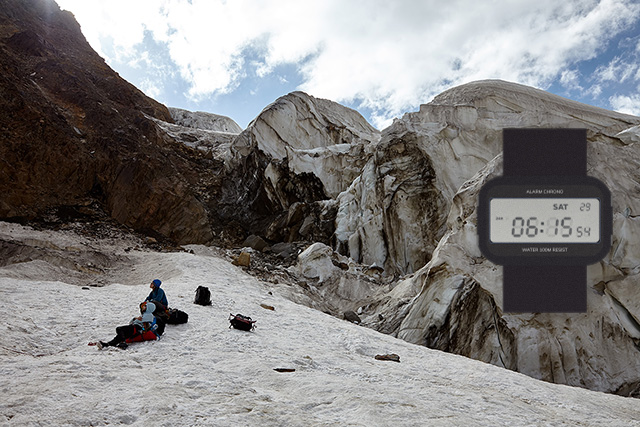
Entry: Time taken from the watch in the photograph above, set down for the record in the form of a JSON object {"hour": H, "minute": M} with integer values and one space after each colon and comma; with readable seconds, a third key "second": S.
{"hour": 6, "minute": 15, "second": 54}
